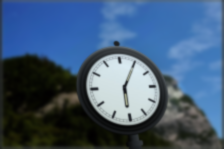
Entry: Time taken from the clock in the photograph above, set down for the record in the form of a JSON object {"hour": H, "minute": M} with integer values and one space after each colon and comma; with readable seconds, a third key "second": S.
{"hour": 6, "minute": 5}
